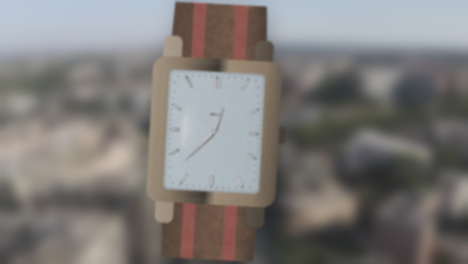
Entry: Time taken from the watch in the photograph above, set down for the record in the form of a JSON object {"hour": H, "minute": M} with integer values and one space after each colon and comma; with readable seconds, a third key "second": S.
{"hour": 12, "minute": 37}
